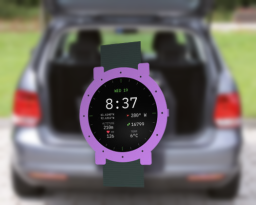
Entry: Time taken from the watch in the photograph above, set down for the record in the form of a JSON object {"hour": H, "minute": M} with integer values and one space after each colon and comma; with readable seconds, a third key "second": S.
{"hour": 8, "minute": 37}
